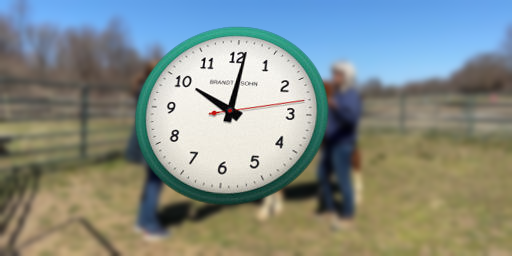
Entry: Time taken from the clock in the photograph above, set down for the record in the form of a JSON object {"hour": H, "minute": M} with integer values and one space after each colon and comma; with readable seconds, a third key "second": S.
{"hour": 10, "minute": 1, "second": 13}
